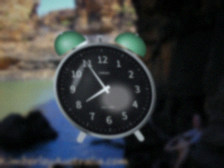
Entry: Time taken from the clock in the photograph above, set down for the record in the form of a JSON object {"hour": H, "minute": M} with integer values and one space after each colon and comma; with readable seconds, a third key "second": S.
{"hour": 7, "minute": 55}
